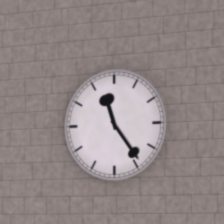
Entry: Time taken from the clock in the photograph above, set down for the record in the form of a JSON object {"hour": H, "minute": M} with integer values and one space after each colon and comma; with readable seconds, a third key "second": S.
{"hour": 11, "minute": 24}
